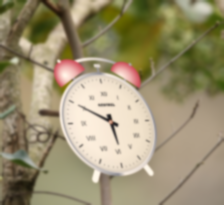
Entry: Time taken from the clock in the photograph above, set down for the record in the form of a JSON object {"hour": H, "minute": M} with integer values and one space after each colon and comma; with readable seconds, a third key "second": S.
{"hour": 5, "minute": 50}
